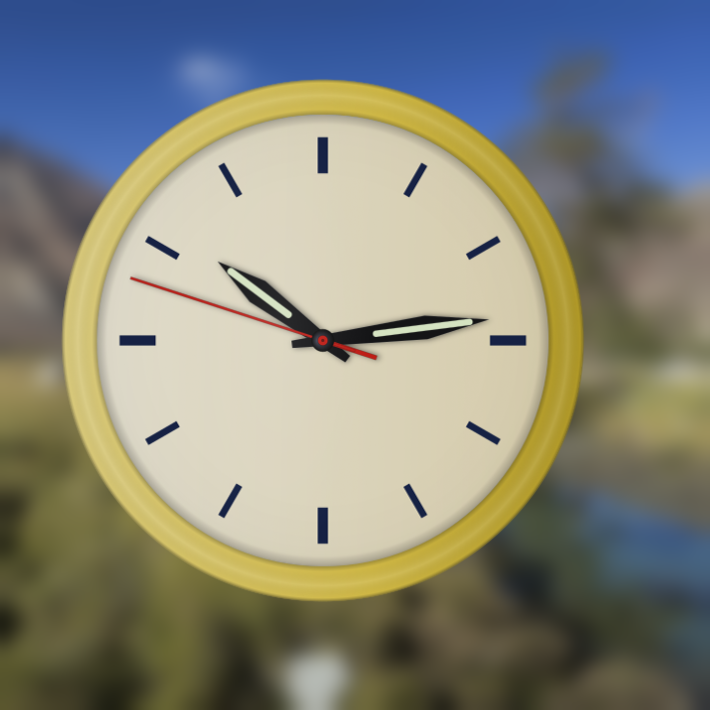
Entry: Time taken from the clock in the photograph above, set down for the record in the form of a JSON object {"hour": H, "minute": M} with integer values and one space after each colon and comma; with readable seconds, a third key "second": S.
{"hour": 10, "minute": 13, "second": 48}
